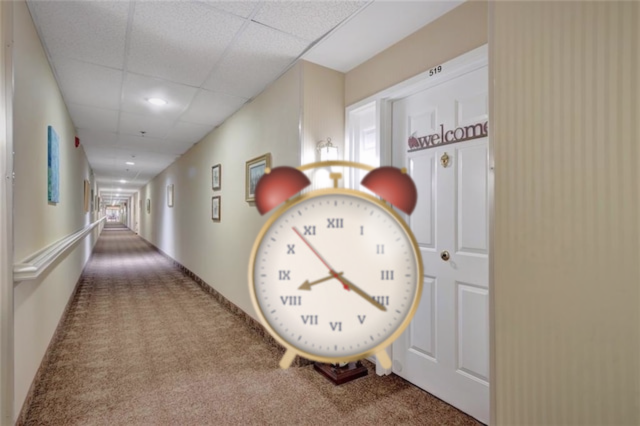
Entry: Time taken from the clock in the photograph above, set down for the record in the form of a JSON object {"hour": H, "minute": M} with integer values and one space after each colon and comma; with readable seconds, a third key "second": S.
{"hour": 8, "minute": 20, "second": 53}
